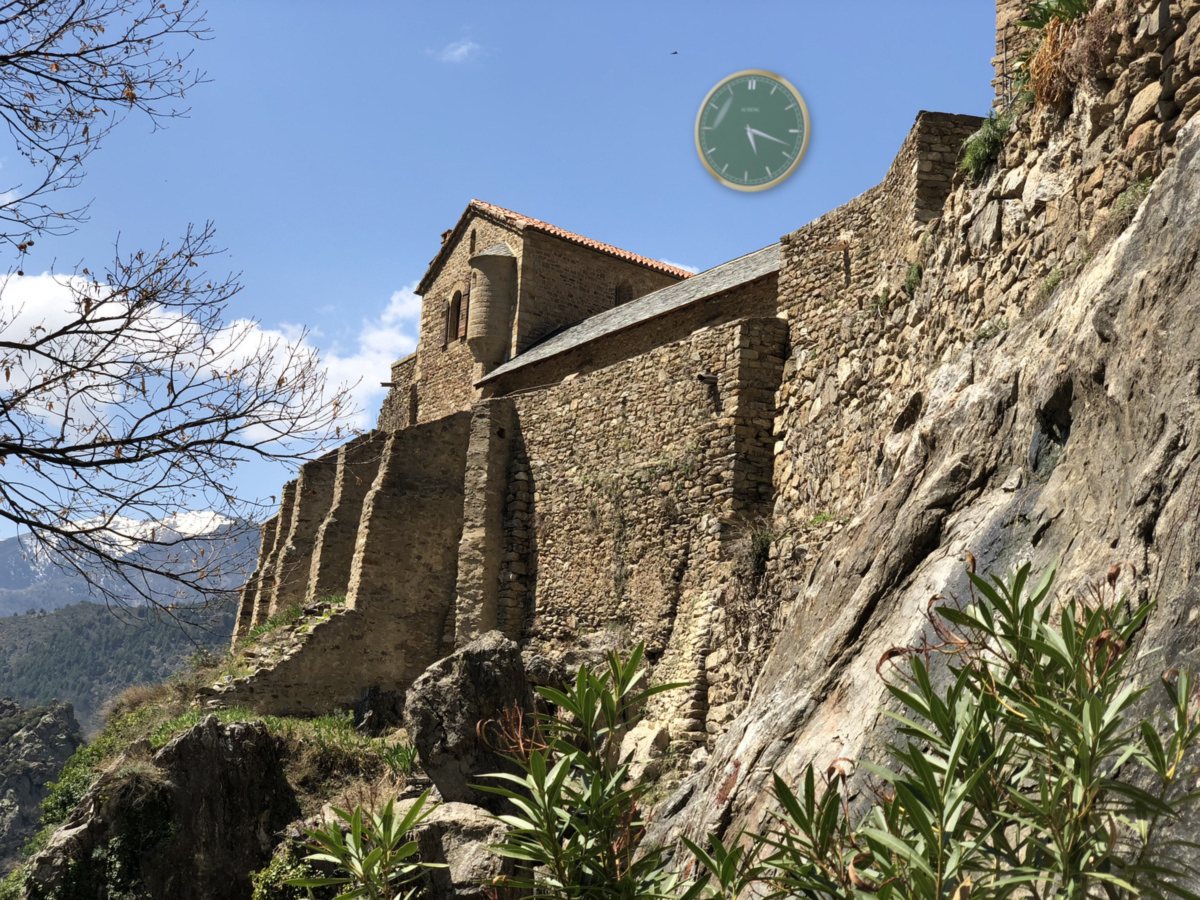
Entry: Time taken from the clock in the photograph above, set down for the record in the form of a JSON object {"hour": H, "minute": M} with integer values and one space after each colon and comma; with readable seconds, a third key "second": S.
{"hour": 5, "minute": 18}
